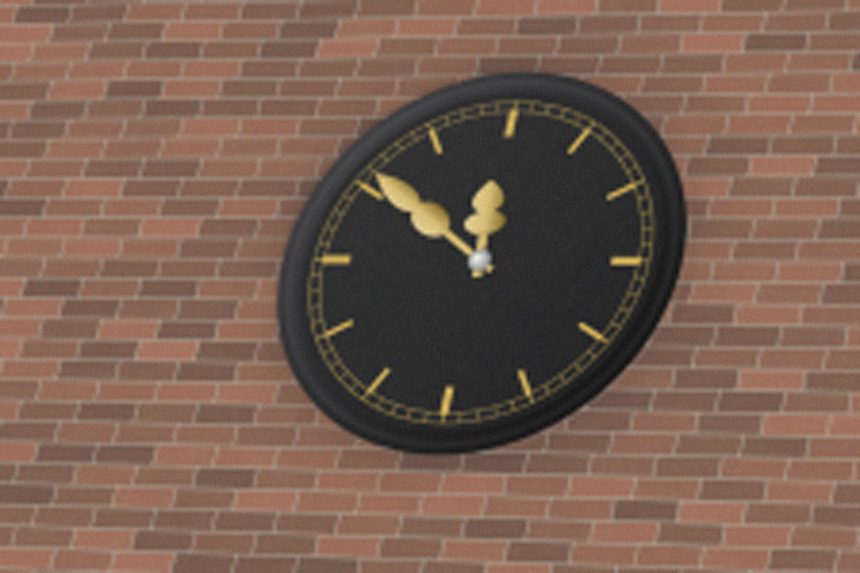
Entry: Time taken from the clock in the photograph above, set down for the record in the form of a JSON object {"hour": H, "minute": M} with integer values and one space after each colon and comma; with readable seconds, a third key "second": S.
{"hour": 11, "minute": 51}
